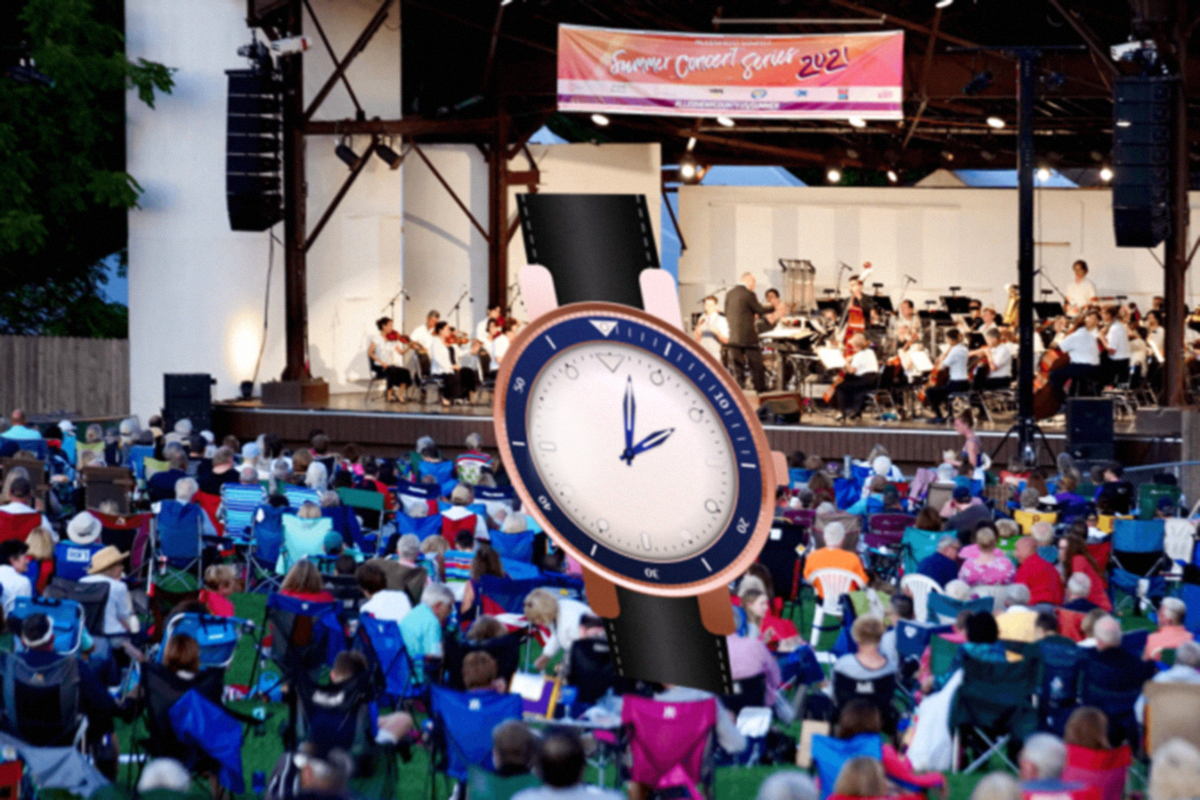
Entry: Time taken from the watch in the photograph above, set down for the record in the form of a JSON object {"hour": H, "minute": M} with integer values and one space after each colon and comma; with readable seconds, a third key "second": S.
{"hour": 2, "minute": 2}
